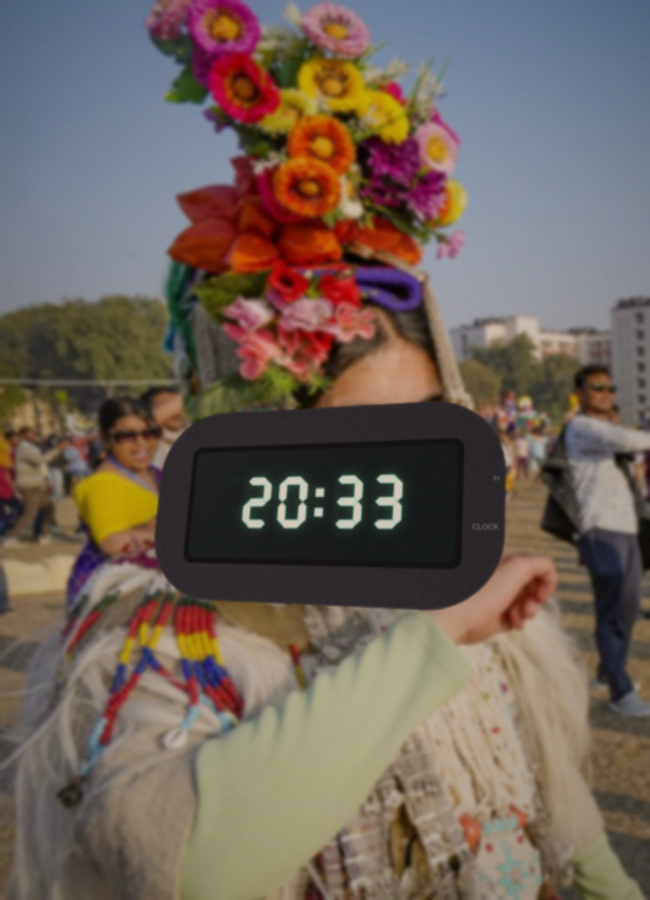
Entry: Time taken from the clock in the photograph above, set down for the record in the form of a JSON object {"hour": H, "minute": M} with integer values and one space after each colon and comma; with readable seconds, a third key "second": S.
{"hour": 20, "minute": 33}
